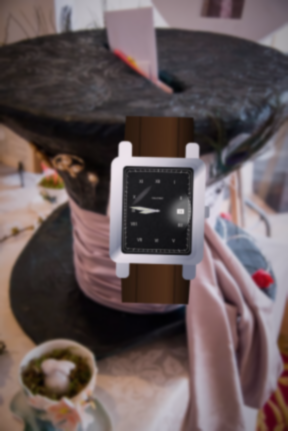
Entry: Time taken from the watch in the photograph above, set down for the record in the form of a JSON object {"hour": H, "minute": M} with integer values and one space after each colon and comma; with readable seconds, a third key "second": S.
{"hour": 8, "minute": 46}
